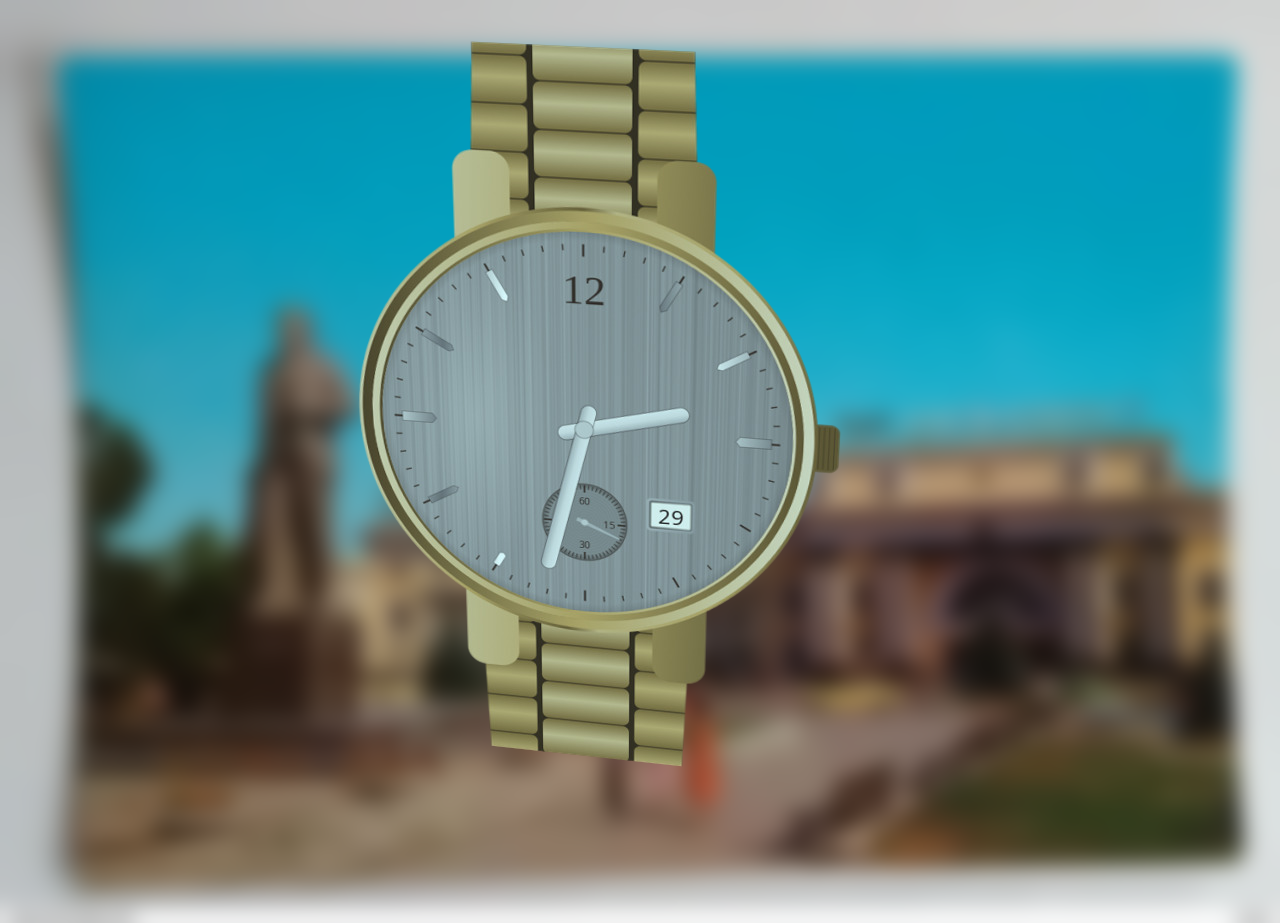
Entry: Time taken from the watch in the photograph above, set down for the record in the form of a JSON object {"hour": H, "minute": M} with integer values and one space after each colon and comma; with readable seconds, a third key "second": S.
{"hour": 2, "minute": 32, "second": 19}
